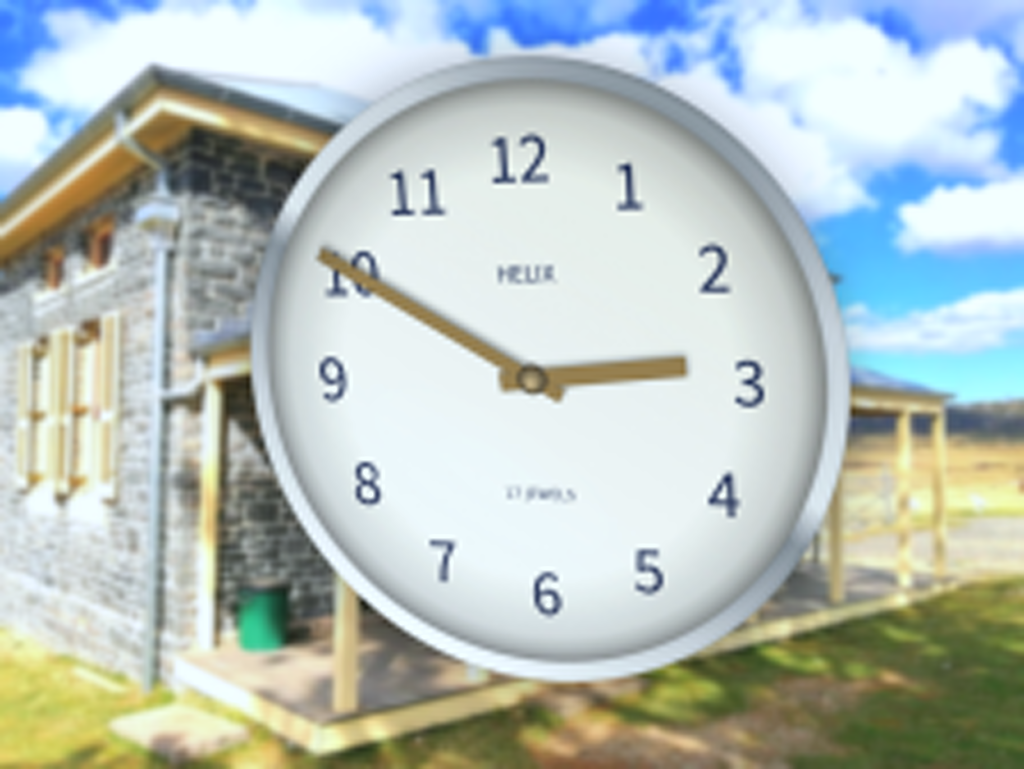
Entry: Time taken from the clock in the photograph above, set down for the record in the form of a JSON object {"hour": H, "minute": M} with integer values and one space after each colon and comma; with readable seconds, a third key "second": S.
{"hour": 2, "minute": 50}
